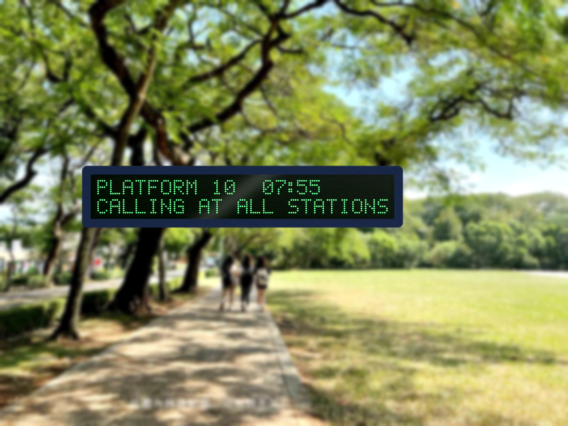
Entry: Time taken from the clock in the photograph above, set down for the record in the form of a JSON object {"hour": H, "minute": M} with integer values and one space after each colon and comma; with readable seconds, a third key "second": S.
{"hour": 7, "minute": 55}
